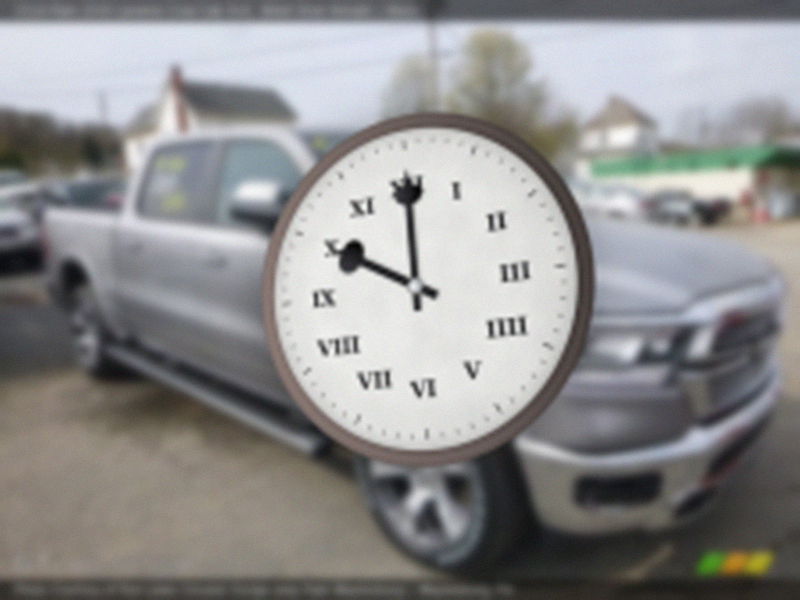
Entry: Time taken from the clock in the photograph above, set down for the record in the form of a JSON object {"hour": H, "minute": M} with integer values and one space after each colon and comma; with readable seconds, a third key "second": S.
{"hour": 10, "minute": 0}
